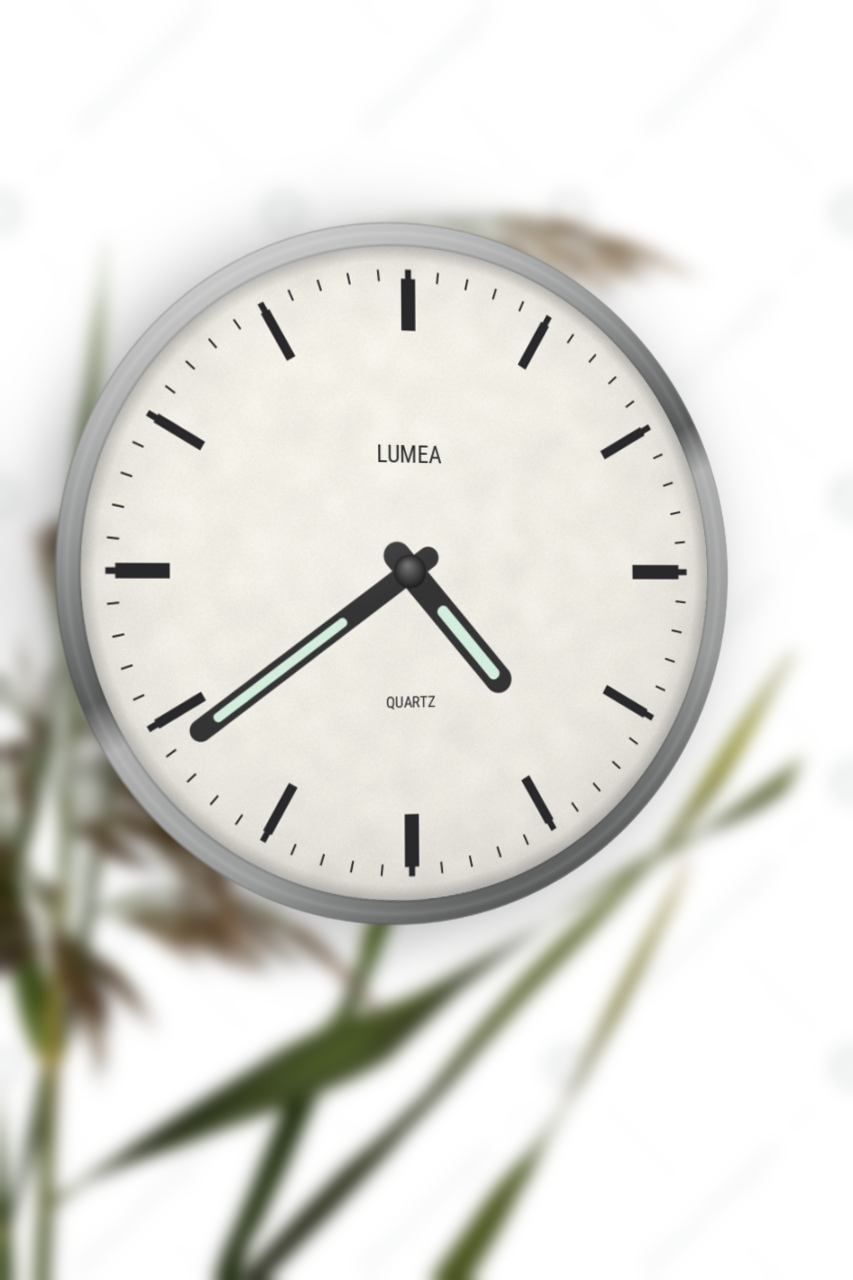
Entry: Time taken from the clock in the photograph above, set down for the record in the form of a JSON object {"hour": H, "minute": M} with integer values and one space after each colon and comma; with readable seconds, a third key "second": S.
{"hour": 4, "minute": 39}
